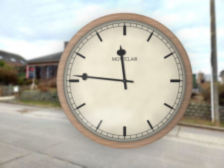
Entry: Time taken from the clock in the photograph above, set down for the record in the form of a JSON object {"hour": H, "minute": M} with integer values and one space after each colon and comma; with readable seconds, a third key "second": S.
{"hour": 11, "minute": 46}
